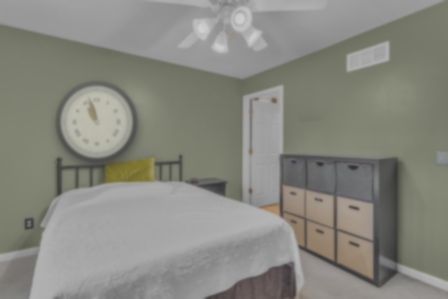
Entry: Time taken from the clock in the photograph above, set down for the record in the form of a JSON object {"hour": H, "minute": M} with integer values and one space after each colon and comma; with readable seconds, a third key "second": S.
{"hour": 10, "minute": 57}
